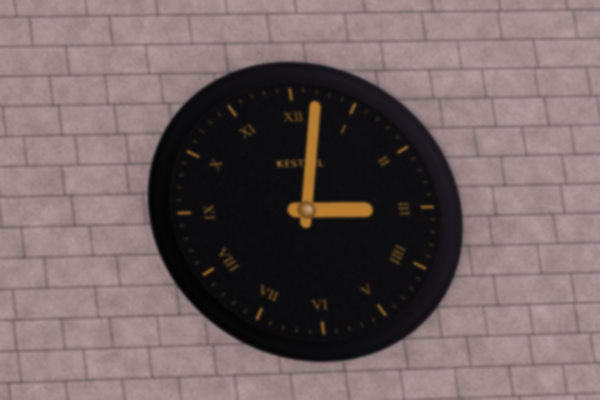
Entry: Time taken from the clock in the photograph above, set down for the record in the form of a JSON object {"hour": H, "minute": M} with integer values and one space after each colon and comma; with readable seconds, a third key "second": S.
{"hour": 3, "minute": 2}
